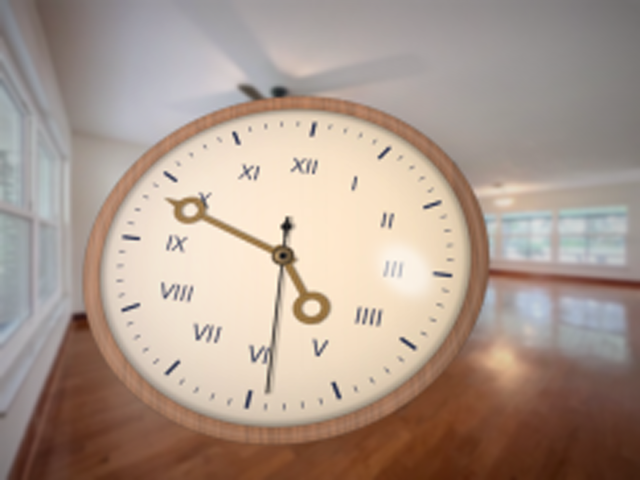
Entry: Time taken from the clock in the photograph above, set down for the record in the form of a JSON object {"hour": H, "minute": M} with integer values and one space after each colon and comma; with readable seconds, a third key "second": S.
{"hour": 4, "minute": 48, "second": 29}
